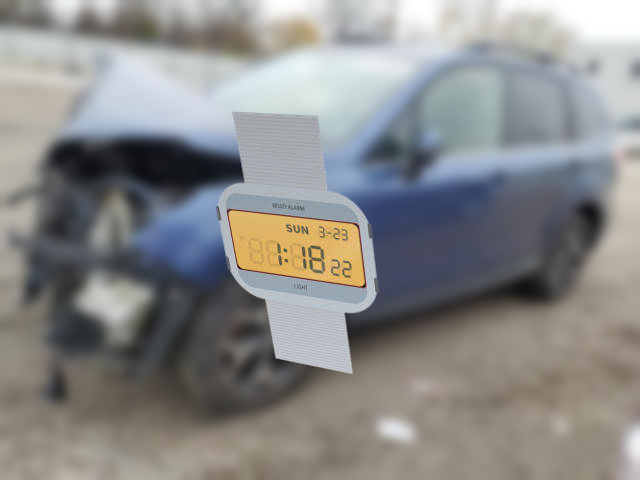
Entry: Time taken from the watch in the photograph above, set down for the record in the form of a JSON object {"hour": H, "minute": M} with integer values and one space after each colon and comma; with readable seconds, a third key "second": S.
{"hour": 1, "minute": 18, "second": 22}
